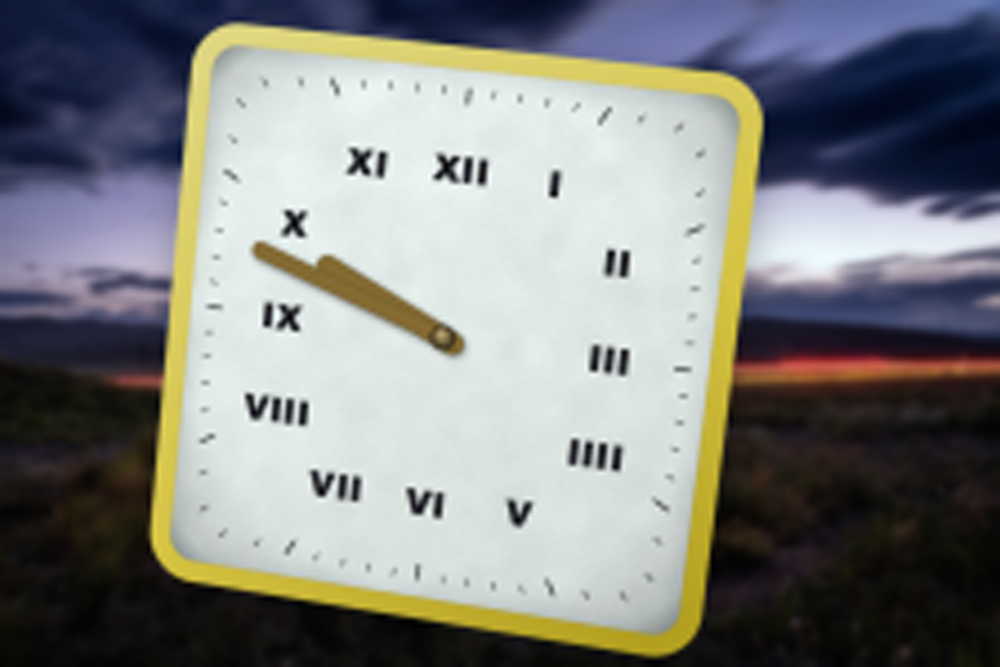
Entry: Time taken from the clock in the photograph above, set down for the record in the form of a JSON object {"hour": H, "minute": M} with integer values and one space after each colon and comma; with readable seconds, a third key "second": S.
{"hour": 9, "minute": 48}
